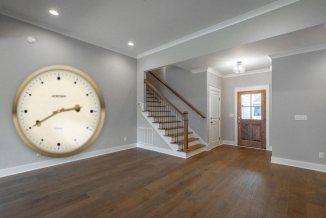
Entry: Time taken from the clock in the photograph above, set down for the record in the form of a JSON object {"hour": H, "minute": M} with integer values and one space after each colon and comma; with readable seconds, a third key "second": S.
{"hour": 2, "minute": 40}
